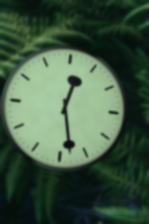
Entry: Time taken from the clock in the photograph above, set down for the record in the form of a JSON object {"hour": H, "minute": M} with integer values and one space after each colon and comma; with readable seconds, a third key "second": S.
{"hour": 12, "minute": 28}
